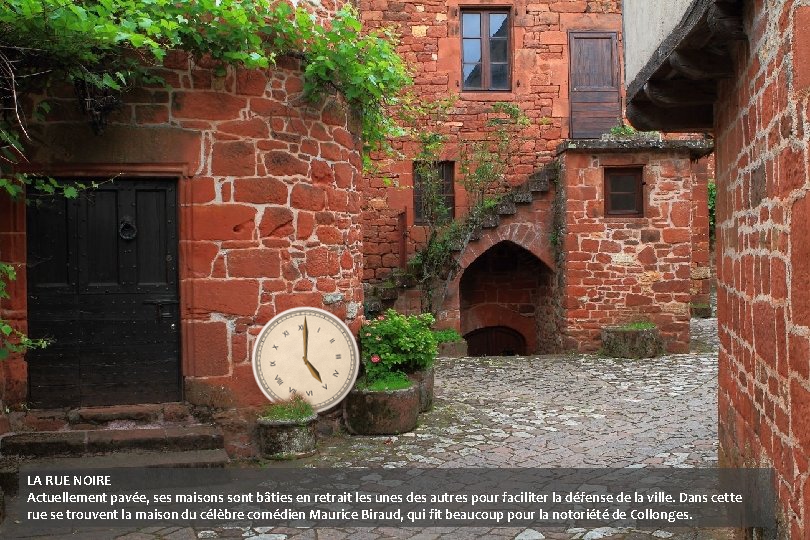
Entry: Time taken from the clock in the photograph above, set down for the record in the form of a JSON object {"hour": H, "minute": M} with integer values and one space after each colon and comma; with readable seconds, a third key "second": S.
{"hour": 5, "minute": 1}
